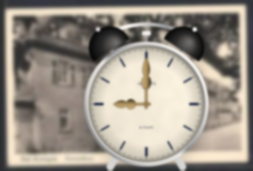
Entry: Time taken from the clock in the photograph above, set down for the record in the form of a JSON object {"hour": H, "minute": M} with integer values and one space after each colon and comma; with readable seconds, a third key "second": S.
{"hour": 9, "minute": 0}
